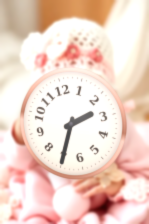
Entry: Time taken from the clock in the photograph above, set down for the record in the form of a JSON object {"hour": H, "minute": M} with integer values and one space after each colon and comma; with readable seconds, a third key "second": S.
{"hour": 2, "minute": 35}
